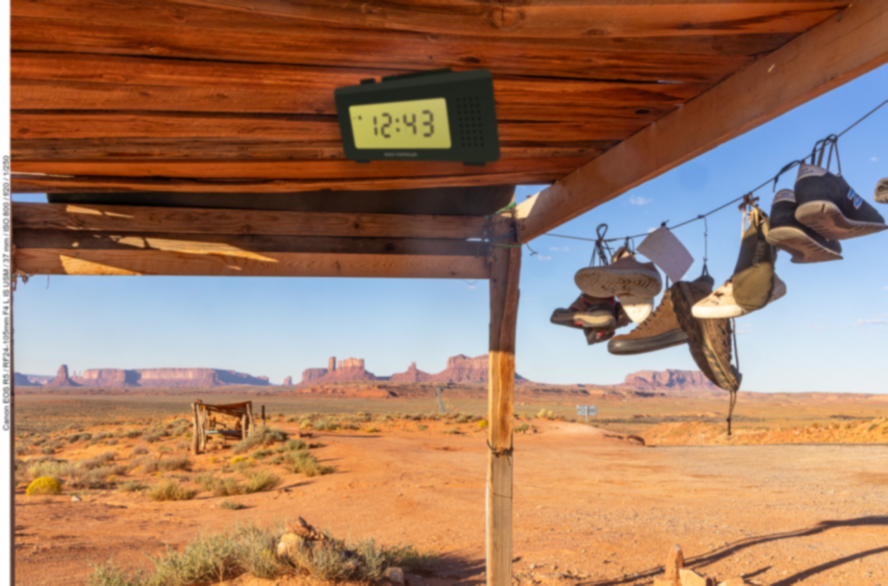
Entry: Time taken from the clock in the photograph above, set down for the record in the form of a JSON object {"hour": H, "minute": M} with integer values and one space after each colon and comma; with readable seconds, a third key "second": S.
{"hour": 12, "minute": 43}
